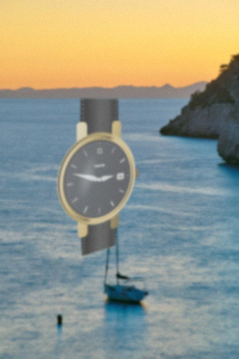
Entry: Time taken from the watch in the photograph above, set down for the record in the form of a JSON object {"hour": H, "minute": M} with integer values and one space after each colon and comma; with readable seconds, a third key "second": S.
{"hour": 2, "minute": 48}
